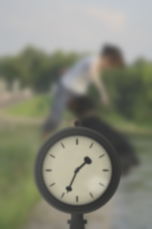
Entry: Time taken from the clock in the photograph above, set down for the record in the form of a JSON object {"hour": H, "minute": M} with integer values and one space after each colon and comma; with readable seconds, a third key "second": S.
{"hour": 1, "minute": 34}
